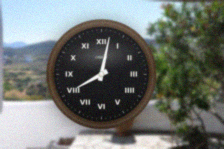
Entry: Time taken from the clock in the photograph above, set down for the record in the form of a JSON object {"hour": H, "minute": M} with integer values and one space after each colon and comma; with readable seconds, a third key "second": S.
{"hour": 8, "minute": 2}
